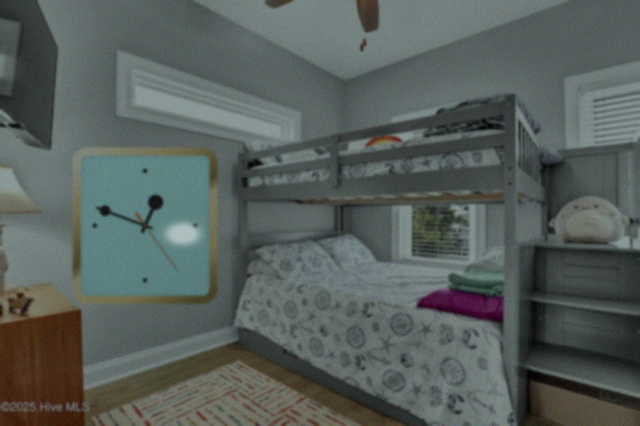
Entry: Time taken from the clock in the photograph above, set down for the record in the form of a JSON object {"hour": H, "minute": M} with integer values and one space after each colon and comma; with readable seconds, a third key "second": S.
{"hour": 12, "minute": 48, "second": 24}
